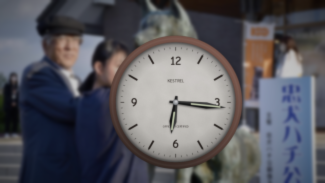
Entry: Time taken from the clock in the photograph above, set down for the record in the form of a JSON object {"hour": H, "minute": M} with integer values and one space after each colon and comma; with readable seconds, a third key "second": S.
{"hour": 6, "minute": 16}
